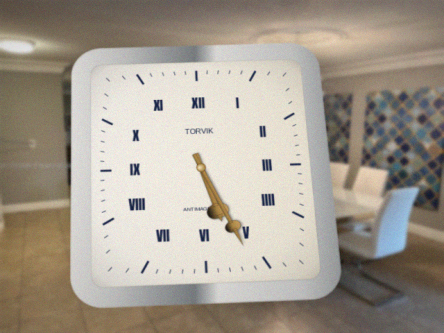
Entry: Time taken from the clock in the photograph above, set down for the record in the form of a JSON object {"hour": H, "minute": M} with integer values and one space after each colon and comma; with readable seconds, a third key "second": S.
{"hour": 5, "minute": 26}
